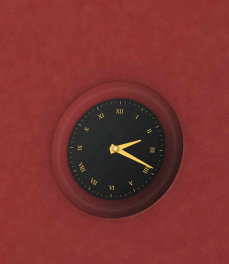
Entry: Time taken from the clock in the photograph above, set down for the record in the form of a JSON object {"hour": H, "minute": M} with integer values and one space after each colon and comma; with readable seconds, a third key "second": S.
{"hour": 2, "minute": 19}
